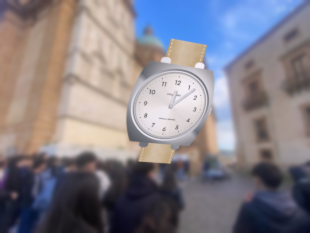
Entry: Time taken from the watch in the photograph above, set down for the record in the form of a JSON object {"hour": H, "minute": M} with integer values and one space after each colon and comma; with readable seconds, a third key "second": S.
{"hour": 12, "minute": 7}
